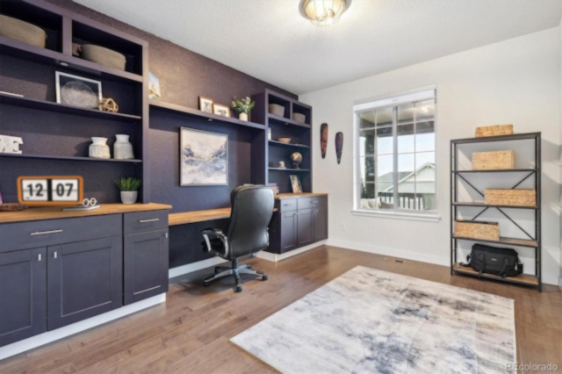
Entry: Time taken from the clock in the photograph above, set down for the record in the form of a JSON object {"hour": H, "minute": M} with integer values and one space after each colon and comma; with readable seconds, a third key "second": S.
{"hour": 12, "minute": 7}
